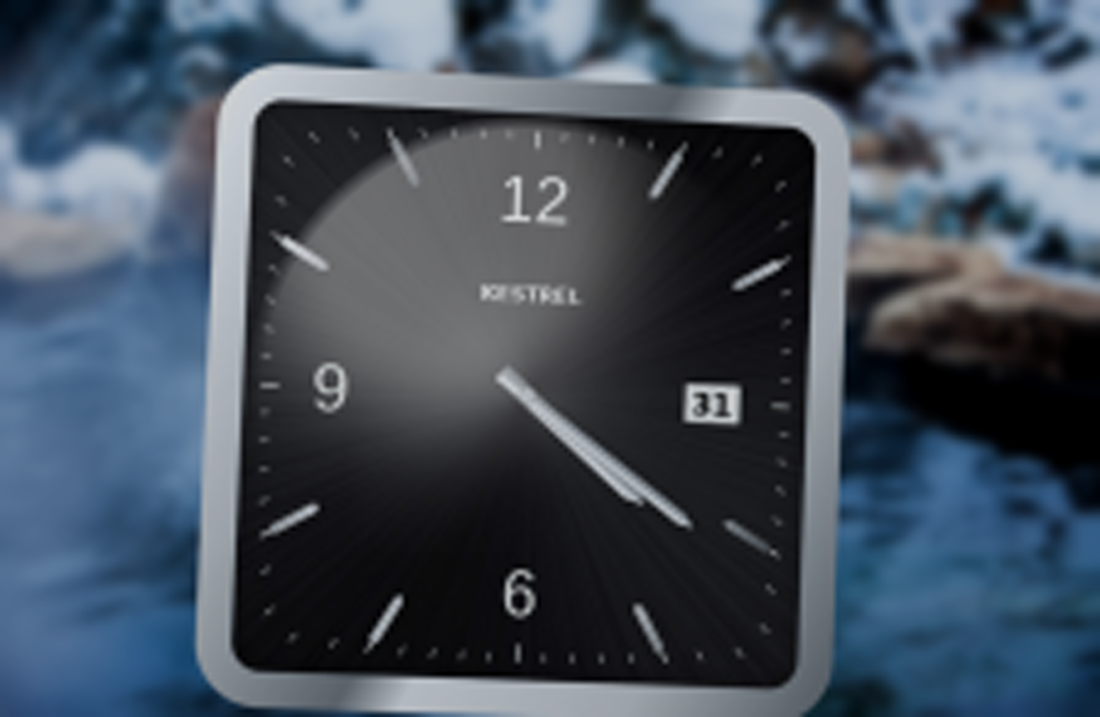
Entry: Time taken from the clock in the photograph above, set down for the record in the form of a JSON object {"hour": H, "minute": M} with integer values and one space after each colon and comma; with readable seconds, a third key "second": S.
{"hour": 4, "minute": 21}
